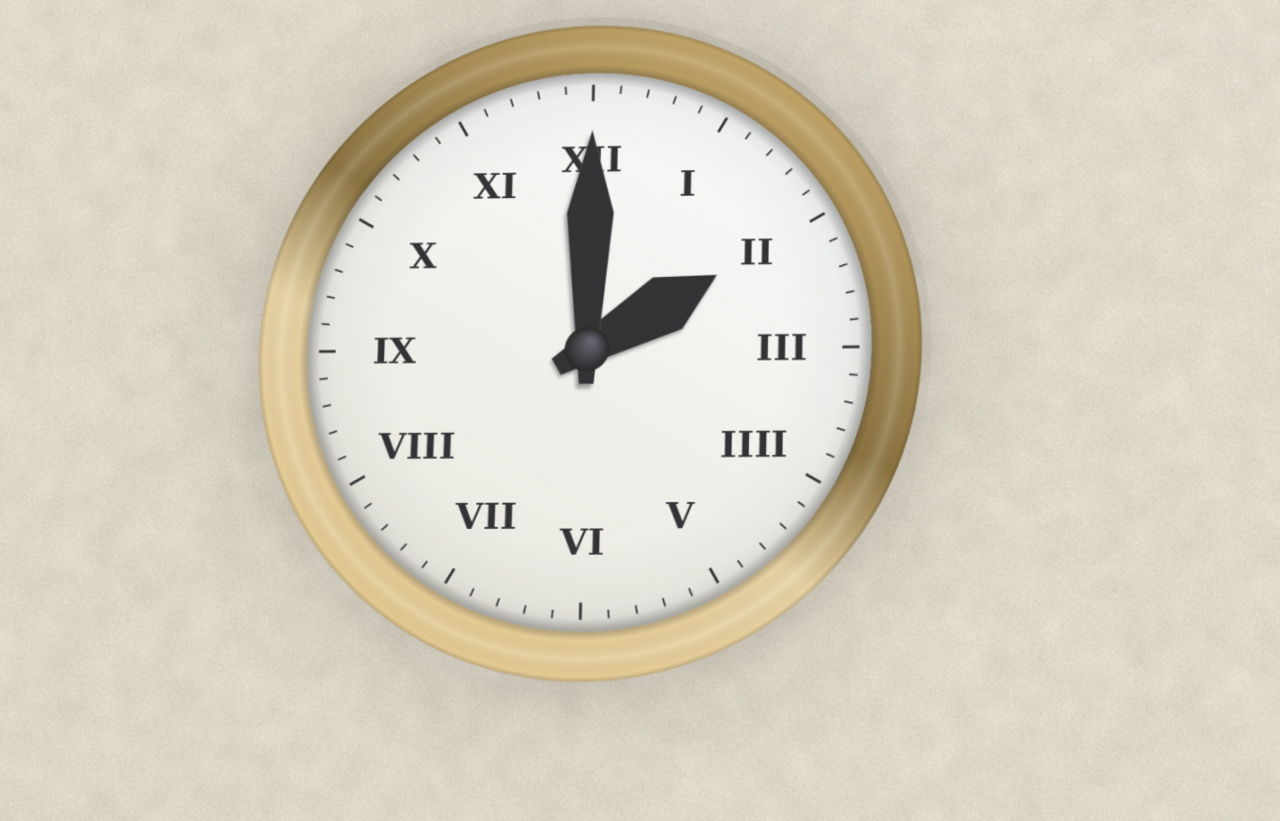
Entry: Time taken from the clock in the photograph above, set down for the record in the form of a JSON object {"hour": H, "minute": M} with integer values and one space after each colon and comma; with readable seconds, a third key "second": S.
{"hour": 2, "minute": 0}
